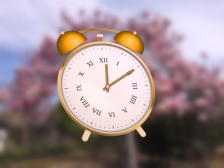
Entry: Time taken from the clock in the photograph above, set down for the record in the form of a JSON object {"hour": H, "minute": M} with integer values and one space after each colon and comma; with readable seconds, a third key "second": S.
{"hour": 12, "minute": 10}
